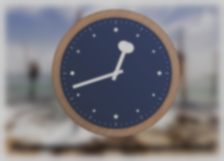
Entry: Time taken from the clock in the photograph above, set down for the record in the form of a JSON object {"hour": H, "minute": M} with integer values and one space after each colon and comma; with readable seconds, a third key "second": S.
{"hour": 12, "minute": 42}
